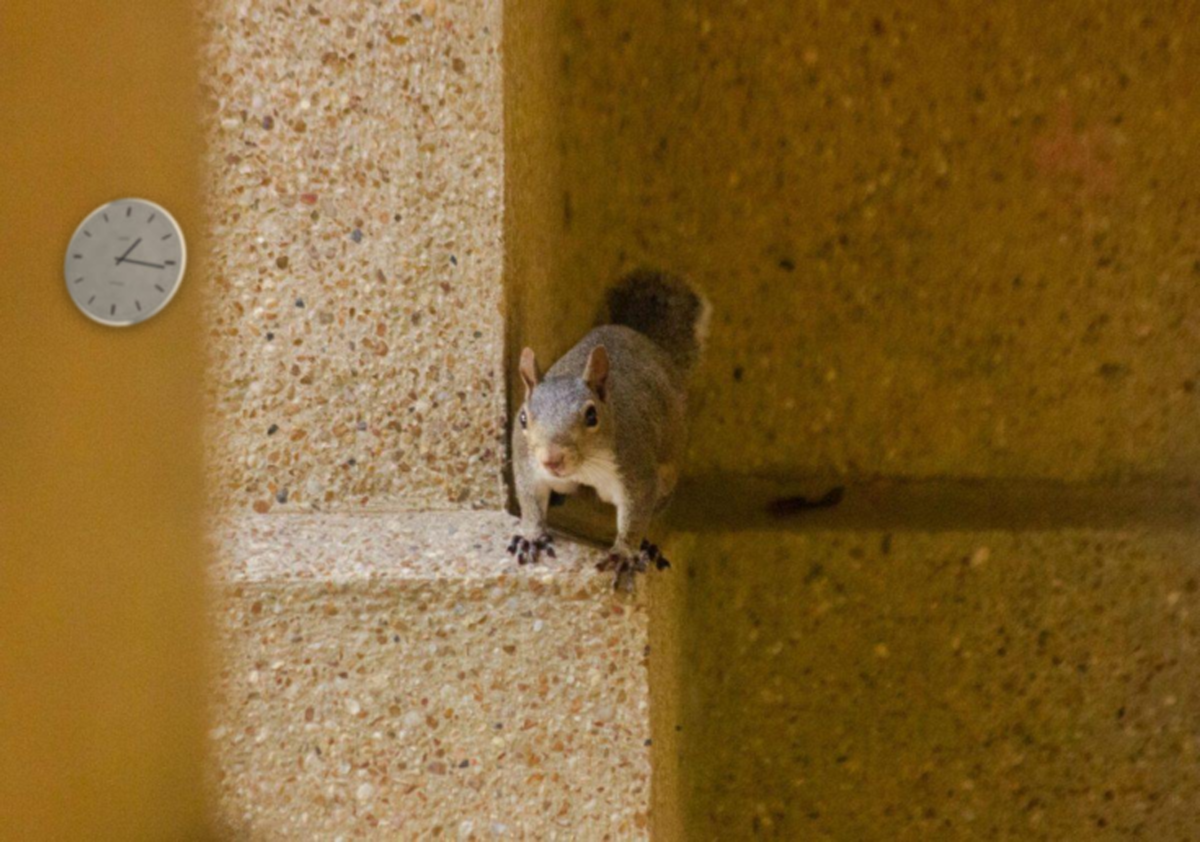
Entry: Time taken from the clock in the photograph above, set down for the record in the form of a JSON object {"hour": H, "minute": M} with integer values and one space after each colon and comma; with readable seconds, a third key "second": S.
{"hour": 1, "minute": 16}
